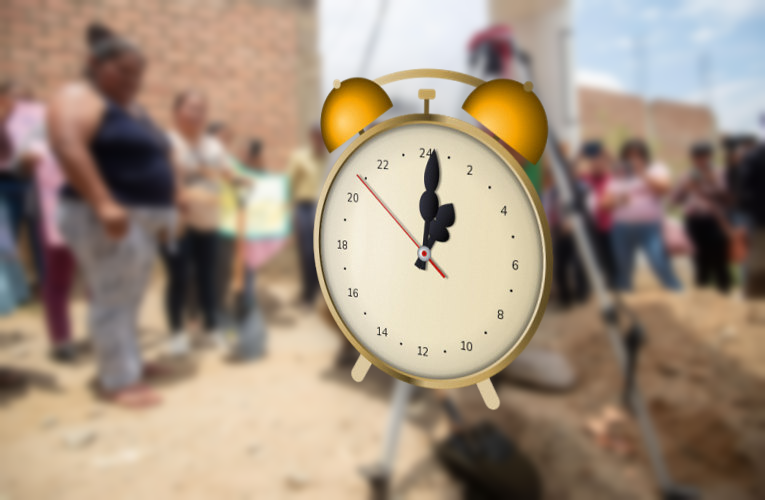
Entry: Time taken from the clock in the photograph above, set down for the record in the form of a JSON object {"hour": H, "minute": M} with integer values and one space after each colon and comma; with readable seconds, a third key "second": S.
{"hour": 2, "minute": 0, "second": 52}
